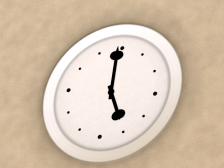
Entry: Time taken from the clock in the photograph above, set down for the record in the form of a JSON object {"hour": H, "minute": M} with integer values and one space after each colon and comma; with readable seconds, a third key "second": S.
{"hour": 4, "minute": 59}
